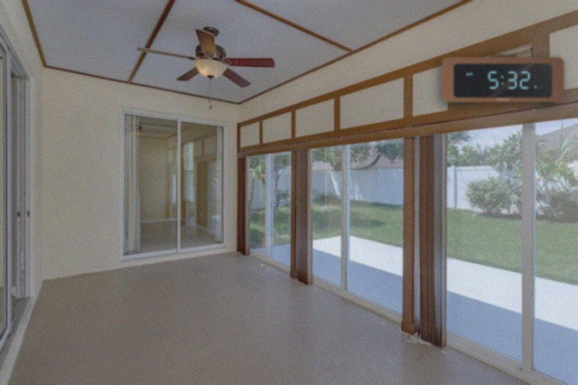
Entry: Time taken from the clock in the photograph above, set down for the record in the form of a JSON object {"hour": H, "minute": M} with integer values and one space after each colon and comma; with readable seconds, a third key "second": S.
{"hour": 5, "minute": 32}
